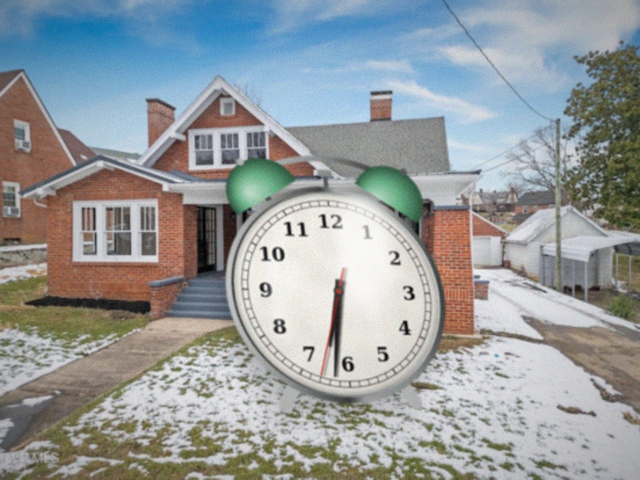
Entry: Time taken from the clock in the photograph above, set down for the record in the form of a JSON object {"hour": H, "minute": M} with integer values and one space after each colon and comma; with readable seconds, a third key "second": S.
{"hour": 6, "minute": 31, "second": 33}
